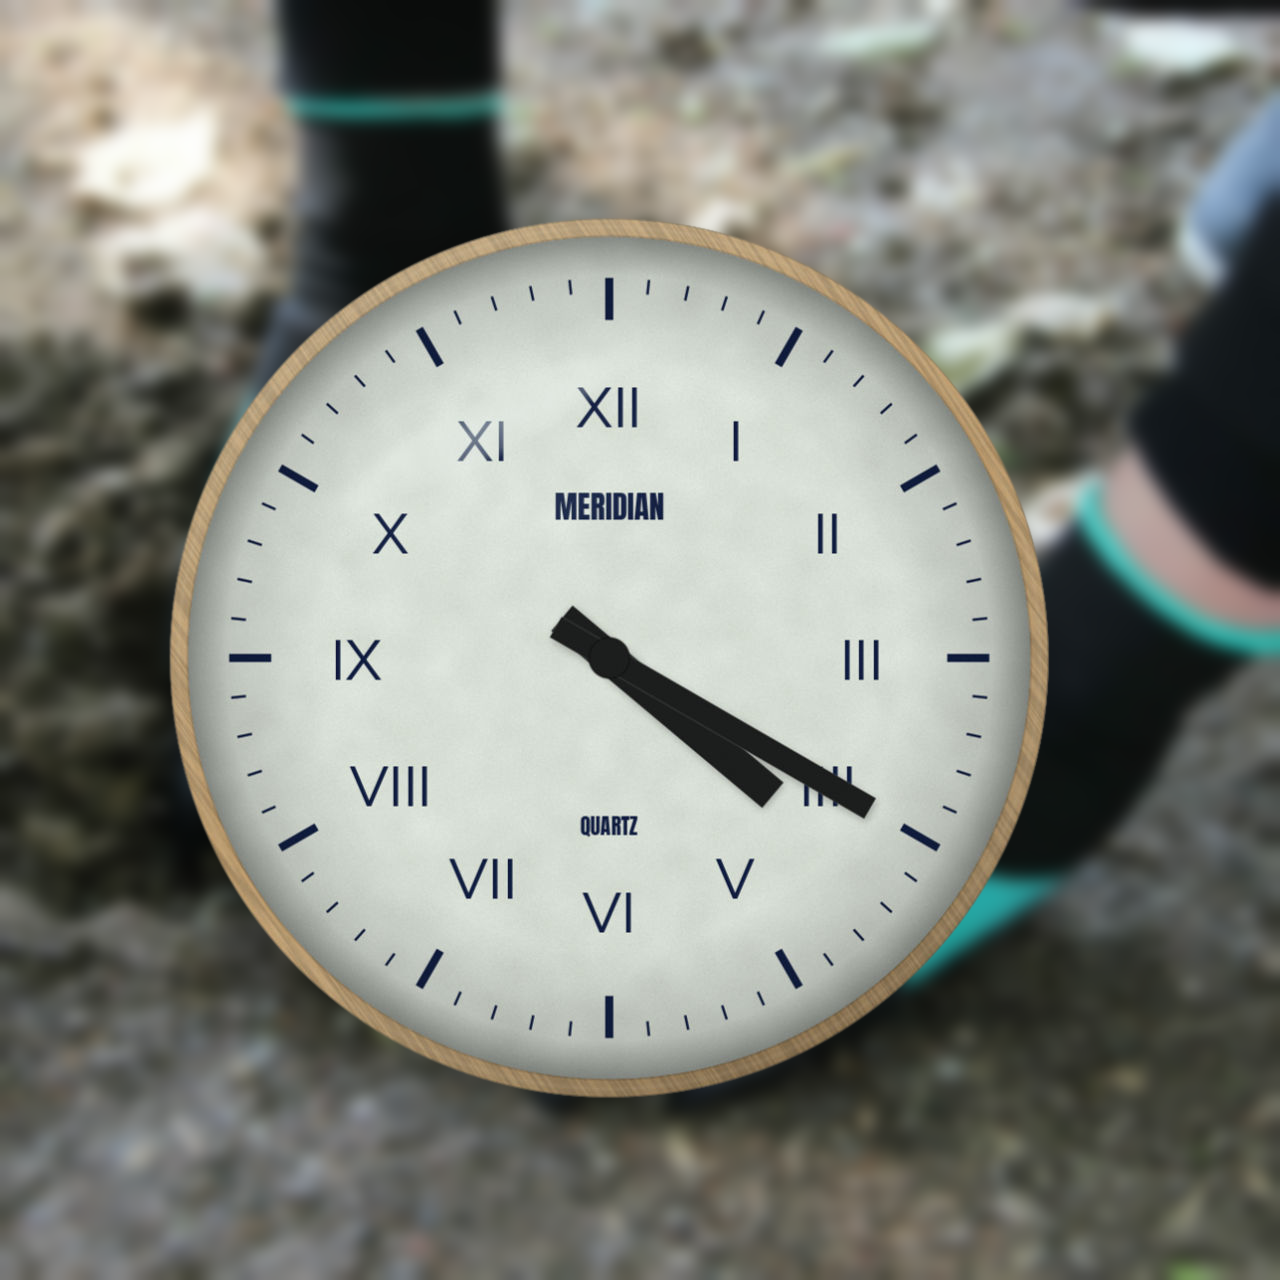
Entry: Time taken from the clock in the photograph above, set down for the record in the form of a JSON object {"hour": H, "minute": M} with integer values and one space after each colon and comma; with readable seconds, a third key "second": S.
{"hour": 4, "minute": 20}
